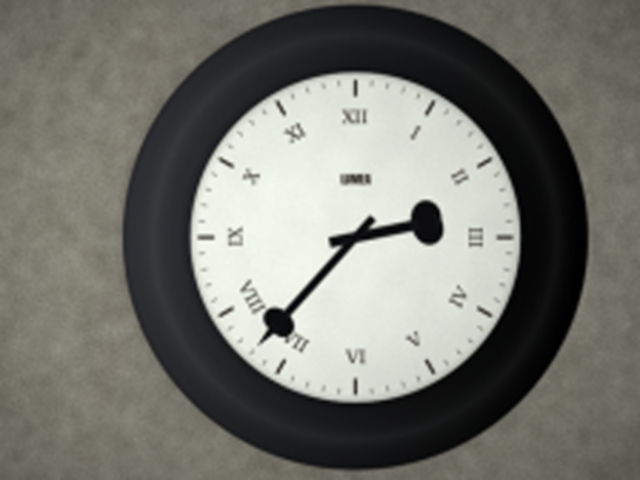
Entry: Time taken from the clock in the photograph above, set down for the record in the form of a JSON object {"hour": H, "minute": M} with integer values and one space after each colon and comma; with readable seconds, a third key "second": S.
{"hour": 2, "minute": 37}
